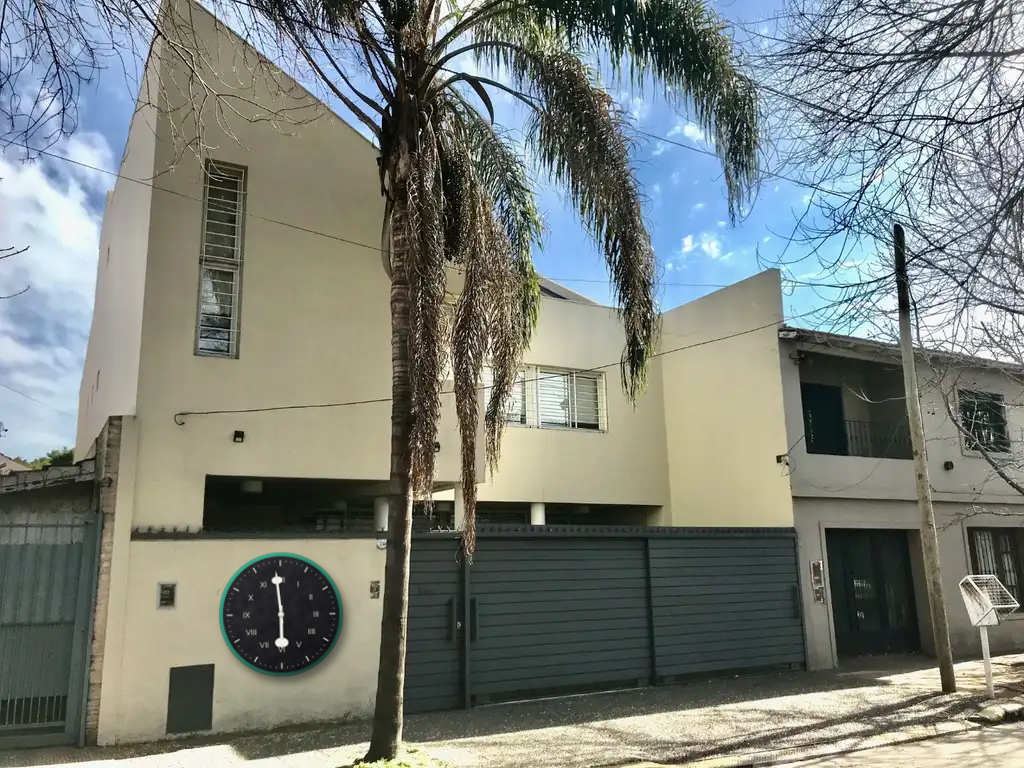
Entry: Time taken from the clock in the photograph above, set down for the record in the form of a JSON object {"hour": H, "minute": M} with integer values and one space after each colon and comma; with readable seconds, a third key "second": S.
{"hour": 5, "minute": 59}
